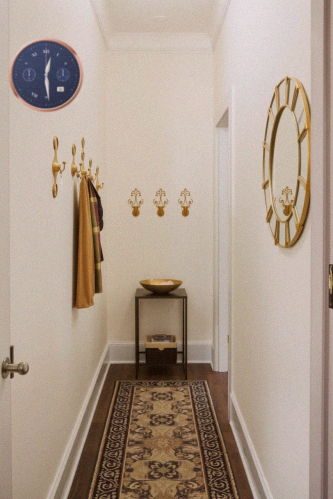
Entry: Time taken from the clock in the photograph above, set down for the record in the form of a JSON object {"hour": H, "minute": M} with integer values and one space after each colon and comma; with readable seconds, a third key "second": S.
{"hour": 12, "minute": 29}
